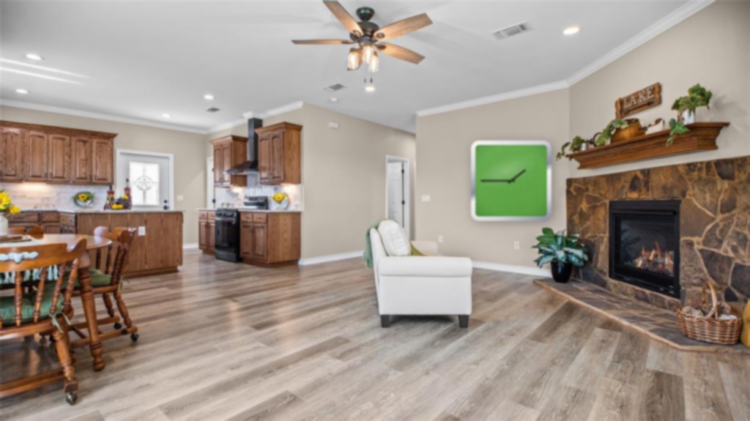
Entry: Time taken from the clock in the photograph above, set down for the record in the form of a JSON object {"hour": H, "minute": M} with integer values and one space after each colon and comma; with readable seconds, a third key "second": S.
{"hour": 1, "minute": 45}
